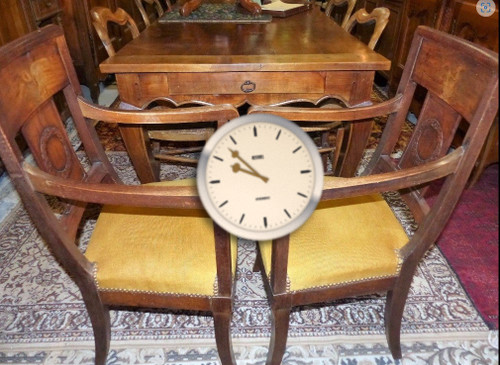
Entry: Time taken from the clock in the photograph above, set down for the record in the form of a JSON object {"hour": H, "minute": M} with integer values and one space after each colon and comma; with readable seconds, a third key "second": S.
{"hour": 9, "minute": 53}
